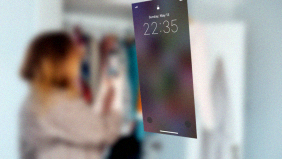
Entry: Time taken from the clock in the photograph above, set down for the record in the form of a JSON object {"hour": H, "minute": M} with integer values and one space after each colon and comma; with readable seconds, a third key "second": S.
{"hour": 22, "minute": 35}
